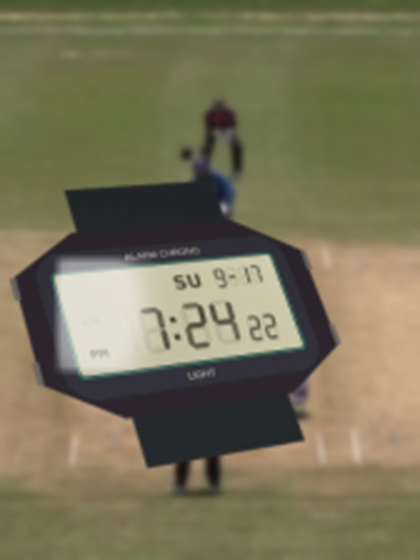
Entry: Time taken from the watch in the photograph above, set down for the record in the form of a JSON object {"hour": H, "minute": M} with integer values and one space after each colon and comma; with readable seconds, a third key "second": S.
{"hour": 7, "minute": 24, "second": 22}
